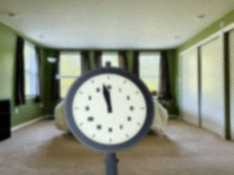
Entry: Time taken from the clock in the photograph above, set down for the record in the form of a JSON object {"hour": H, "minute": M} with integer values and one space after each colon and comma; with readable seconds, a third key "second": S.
{"hour": 11, "minute": 58}
